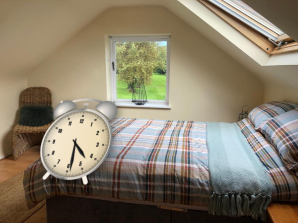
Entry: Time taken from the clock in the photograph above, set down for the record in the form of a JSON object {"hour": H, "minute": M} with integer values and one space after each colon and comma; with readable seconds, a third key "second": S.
{"hour": 4, "minute": 29}
